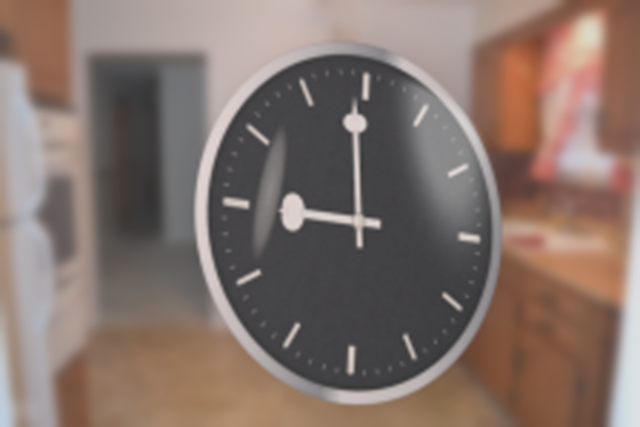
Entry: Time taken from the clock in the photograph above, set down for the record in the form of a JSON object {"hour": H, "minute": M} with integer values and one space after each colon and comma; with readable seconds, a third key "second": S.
{"hour": 8, "minute": 59}
